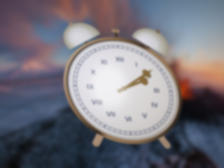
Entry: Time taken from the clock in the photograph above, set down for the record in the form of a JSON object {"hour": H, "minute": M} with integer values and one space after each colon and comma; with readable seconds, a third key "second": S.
{"hour": 2, "minute": 9}
